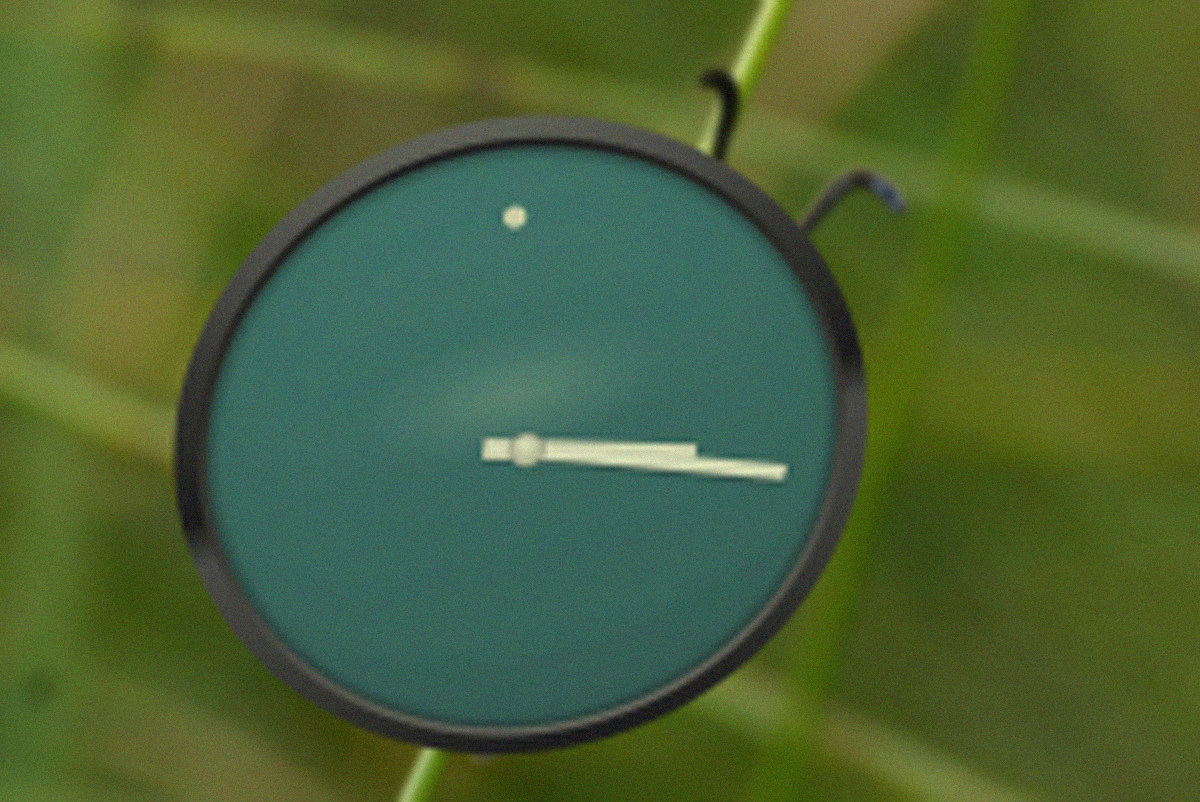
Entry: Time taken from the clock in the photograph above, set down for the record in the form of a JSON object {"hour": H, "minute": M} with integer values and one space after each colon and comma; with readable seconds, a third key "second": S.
{"hour": 3, "minute": 17}
